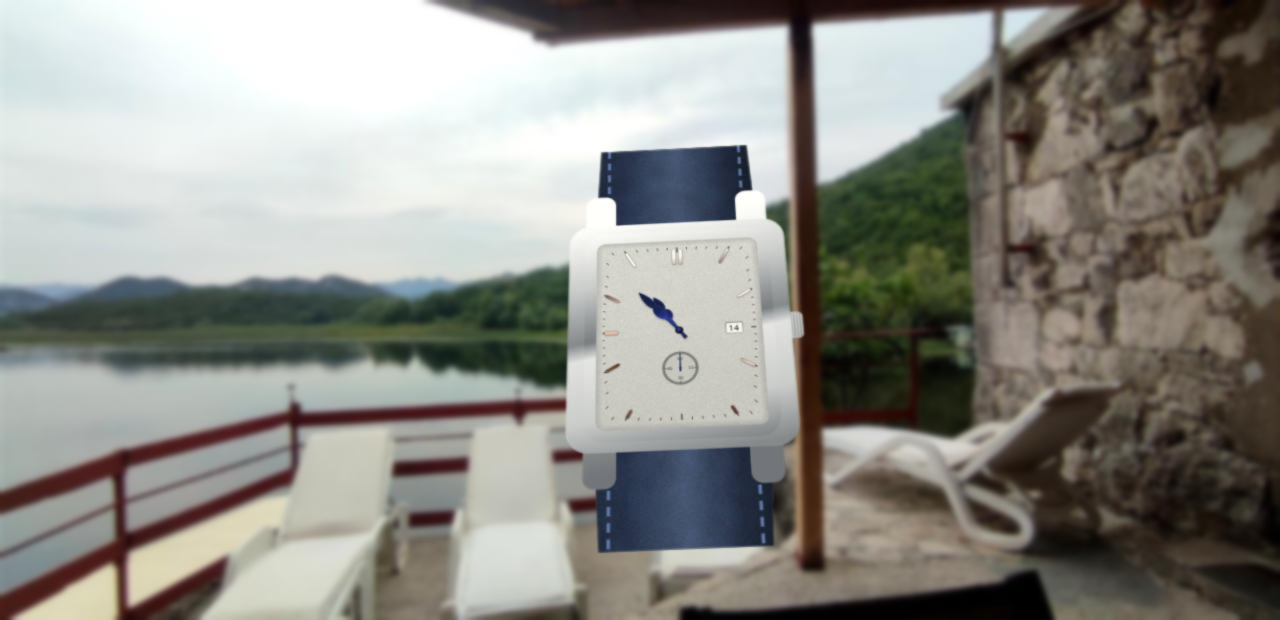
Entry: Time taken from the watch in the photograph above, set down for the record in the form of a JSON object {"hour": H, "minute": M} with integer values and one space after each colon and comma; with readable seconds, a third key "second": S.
{"hour": 10, "minute": 53}
